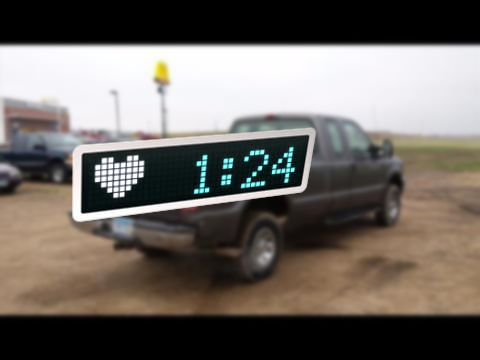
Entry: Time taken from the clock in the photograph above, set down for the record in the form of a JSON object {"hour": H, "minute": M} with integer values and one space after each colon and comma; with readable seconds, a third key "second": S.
{"hour": 1, "minute": 24}
